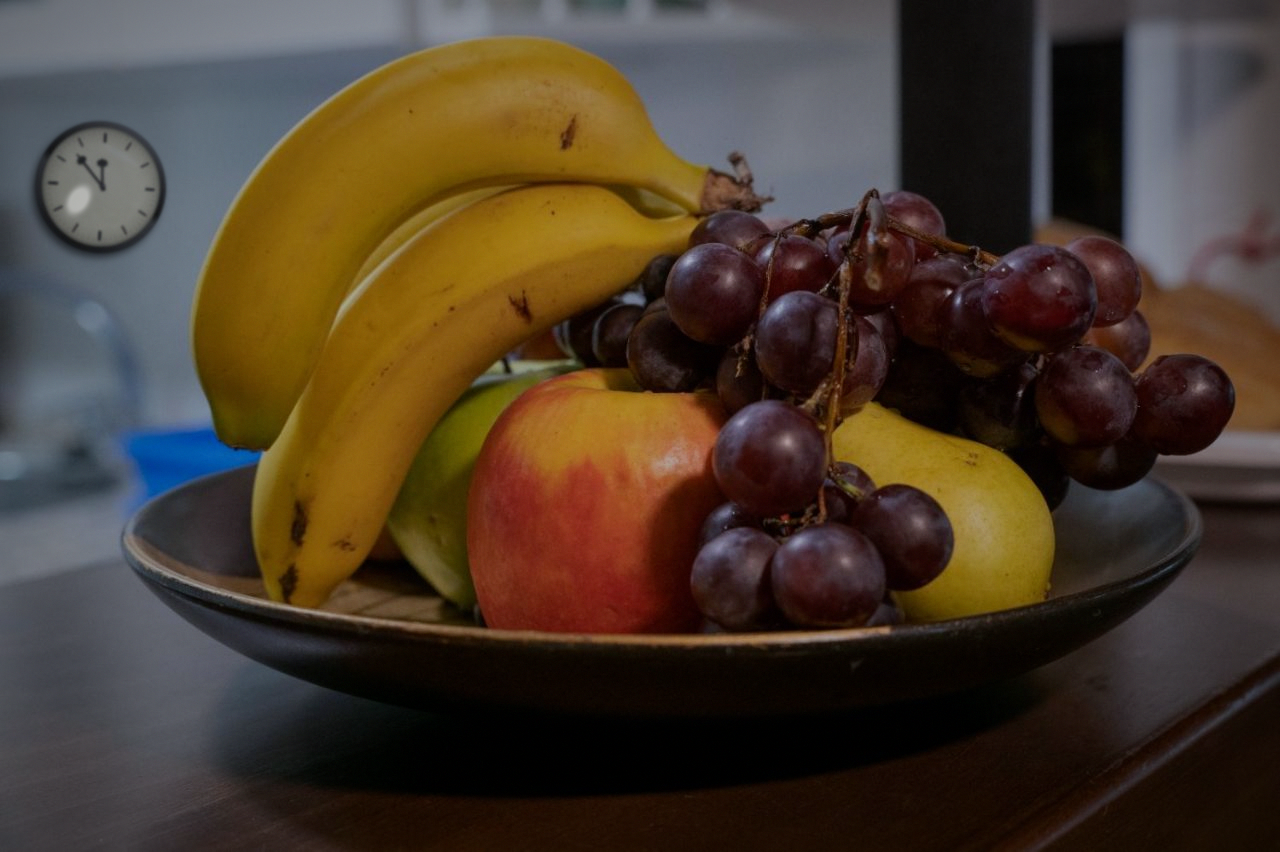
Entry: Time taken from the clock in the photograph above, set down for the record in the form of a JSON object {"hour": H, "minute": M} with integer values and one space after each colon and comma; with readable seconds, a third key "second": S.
{"hour": 11, "minute": 53}
